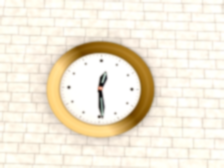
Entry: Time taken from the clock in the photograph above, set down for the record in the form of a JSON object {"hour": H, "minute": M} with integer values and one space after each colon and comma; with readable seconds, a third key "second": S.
{"hour": 12, "minute": 29}
